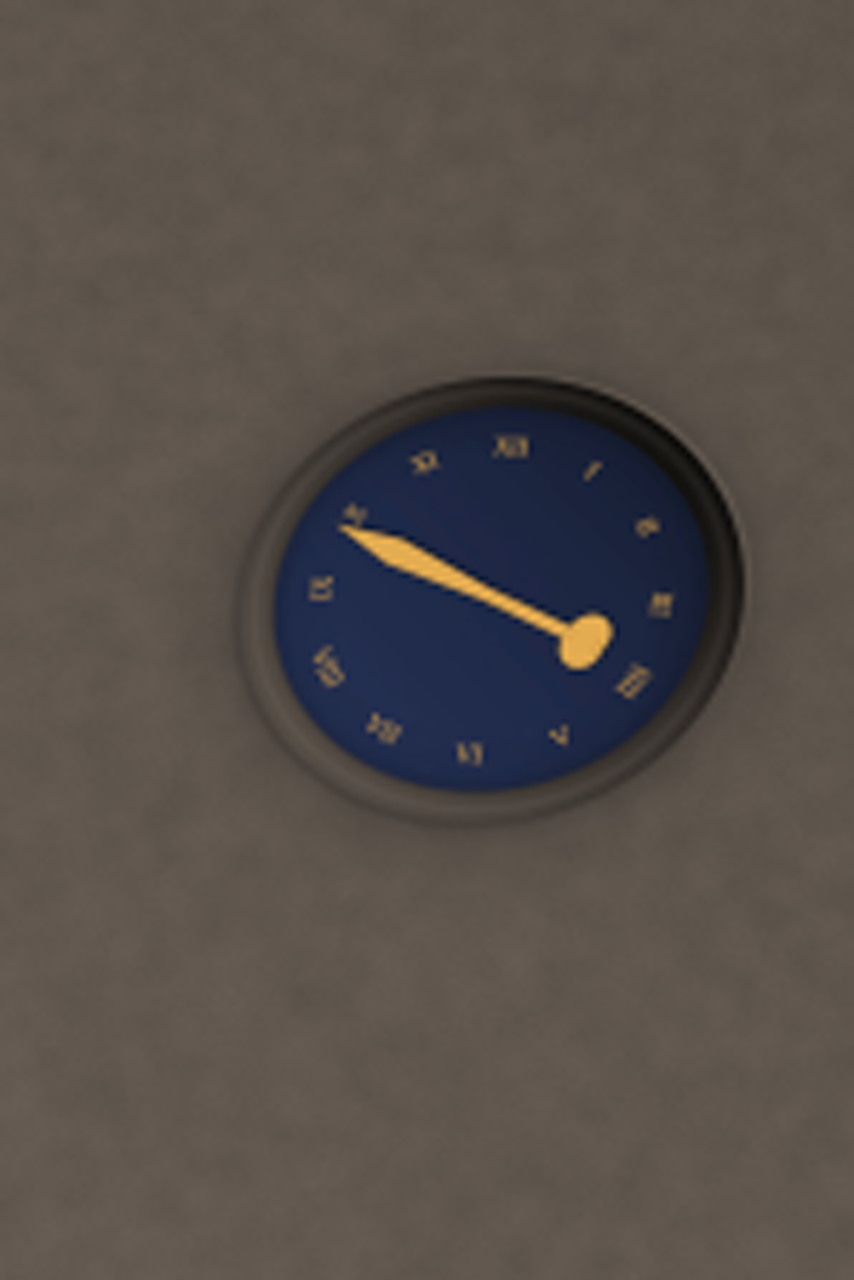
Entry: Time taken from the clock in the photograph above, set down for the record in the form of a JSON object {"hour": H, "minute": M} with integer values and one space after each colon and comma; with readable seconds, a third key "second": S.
{"hour": 3, "minute": 49}
